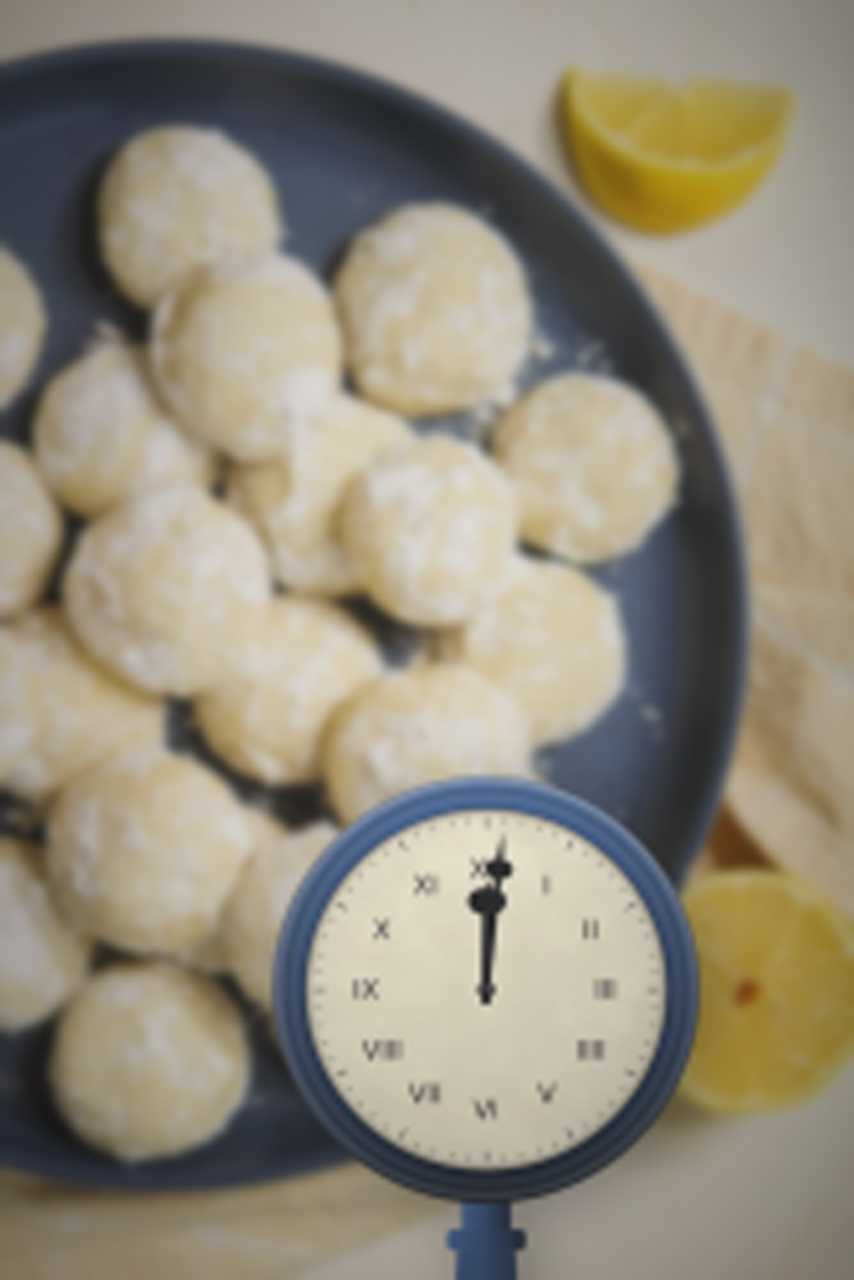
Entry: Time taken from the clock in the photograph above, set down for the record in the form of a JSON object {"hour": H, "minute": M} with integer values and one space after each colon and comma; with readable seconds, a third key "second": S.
{"hour": 12, "minute": 1}
